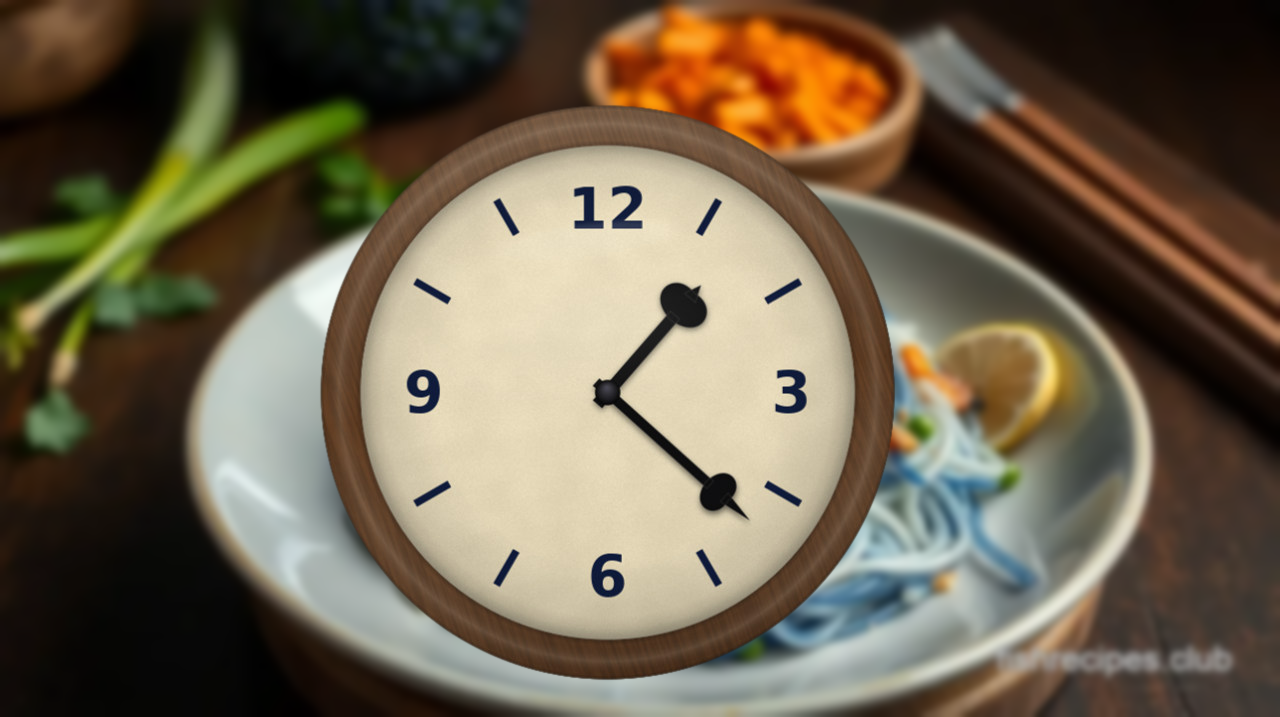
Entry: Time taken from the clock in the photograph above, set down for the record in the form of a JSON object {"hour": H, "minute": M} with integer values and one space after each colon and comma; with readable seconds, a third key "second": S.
{"hour": 1, "minute": 22}
